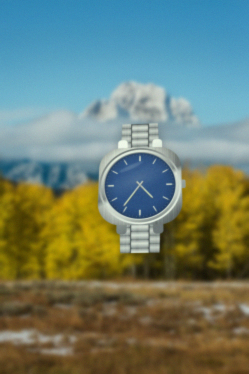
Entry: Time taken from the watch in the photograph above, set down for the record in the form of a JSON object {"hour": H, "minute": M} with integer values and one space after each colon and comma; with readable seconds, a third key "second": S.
{"hour": 4, "minute": 36}
